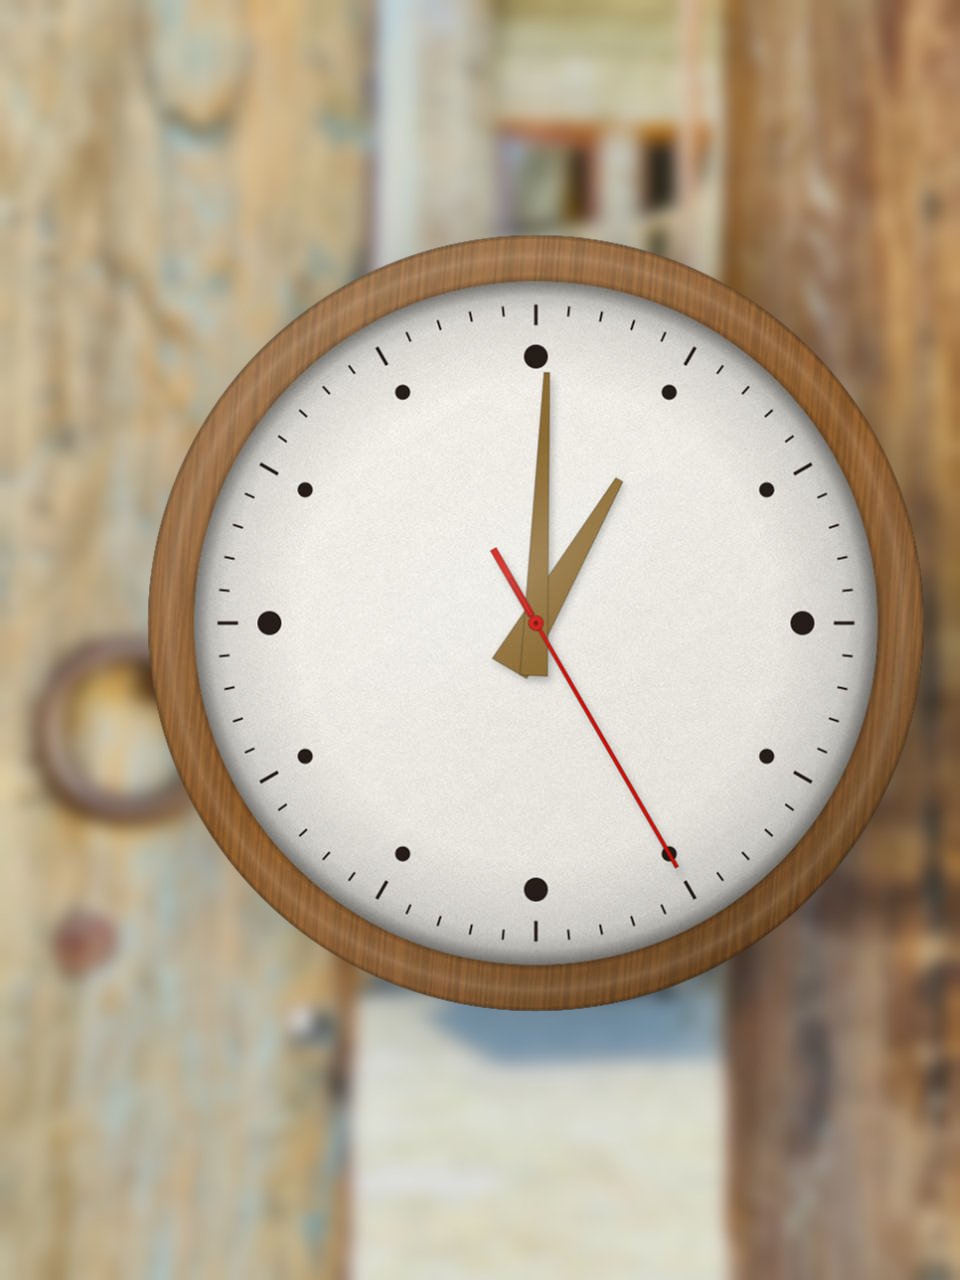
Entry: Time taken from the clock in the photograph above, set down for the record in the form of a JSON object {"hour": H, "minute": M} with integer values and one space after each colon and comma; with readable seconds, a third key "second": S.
{"hour": 1, "minute": 0, "second": 25}
